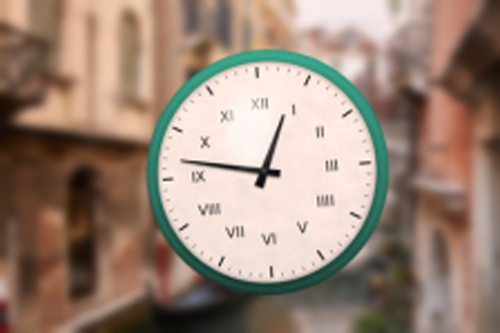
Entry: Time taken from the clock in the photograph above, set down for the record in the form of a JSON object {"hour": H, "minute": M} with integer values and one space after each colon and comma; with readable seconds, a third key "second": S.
{"hour": 12, "minute": 47}
